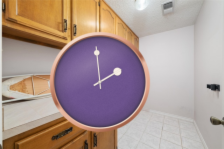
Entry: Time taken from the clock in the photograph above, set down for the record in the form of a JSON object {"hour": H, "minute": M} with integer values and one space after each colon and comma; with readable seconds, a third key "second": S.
{"hour": 1, "minute": 59}
